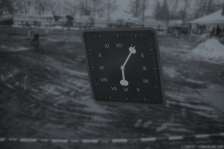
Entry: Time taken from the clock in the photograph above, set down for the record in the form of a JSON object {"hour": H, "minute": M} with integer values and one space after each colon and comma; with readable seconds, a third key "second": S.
{"hour": 6, "minute": 6}
